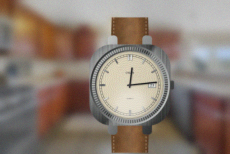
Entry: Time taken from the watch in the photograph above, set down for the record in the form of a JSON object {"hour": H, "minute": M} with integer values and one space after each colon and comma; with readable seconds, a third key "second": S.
{"hour": 12, "minute": 14}
